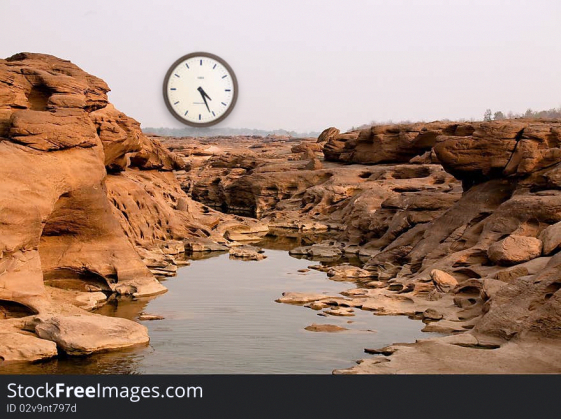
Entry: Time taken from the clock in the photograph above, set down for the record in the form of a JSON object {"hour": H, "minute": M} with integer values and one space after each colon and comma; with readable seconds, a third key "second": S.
{"hour": 4, "minute": 26}
